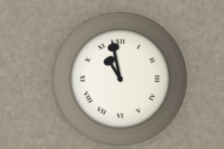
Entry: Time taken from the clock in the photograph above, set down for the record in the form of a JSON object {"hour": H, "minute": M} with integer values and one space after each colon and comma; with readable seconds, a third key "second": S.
{"hour": 10, "minute": 58}
